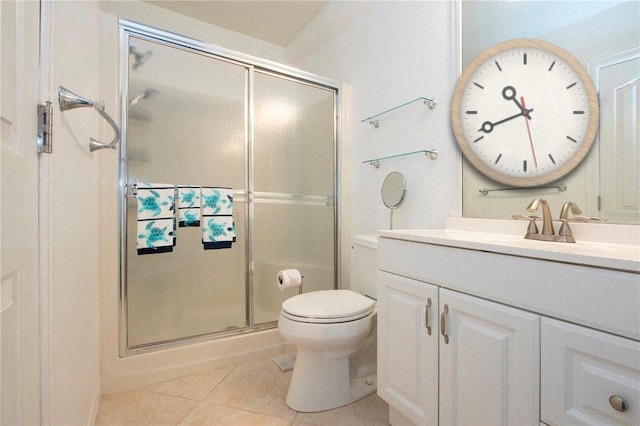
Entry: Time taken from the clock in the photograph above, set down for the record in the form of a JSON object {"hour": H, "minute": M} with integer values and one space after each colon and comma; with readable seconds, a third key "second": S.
{"hour": 10, "minute": 41, "second": 28}
